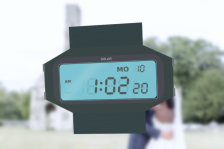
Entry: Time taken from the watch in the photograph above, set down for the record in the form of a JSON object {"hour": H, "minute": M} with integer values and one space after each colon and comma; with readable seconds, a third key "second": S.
{"hour": 1, "minute": 2, "second": 20}
